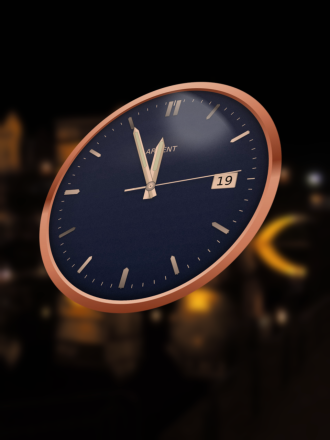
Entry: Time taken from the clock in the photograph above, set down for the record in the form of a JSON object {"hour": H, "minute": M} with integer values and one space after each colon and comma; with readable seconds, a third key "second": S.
{"hour": 11, "minute": 55, "second": 14}
